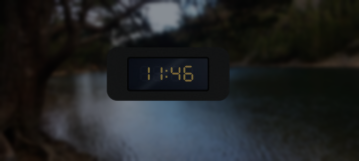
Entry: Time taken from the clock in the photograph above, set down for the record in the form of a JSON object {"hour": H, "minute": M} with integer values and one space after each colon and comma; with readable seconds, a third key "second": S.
{"hour": 11, "minute": 46}
